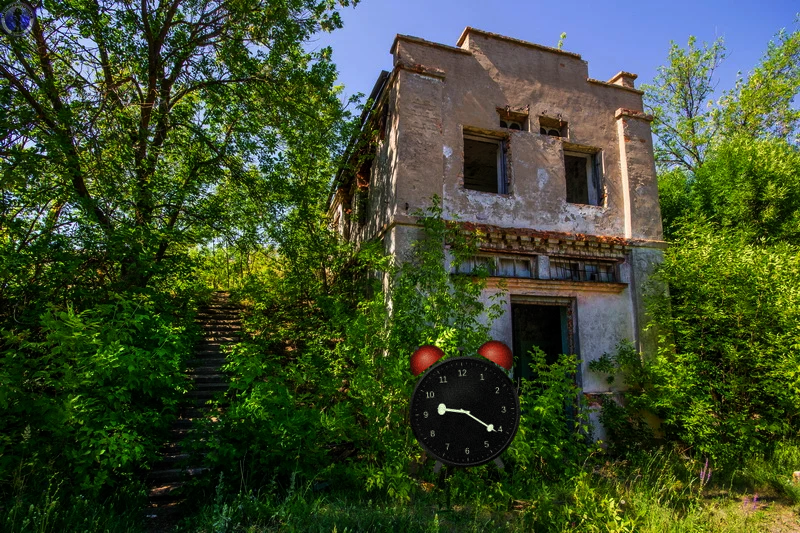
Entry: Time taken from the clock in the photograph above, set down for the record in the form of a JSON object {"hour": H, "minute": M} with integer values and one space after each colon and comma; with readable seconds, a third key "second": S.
{"hour": 9, "minute": 21}
